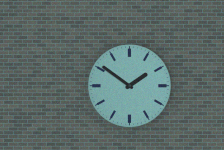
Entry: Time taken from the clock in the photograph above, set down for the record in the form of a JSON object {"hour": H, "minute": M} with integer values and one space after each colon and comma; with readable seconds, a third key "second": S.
{"hour": 1, "minute": 51}
